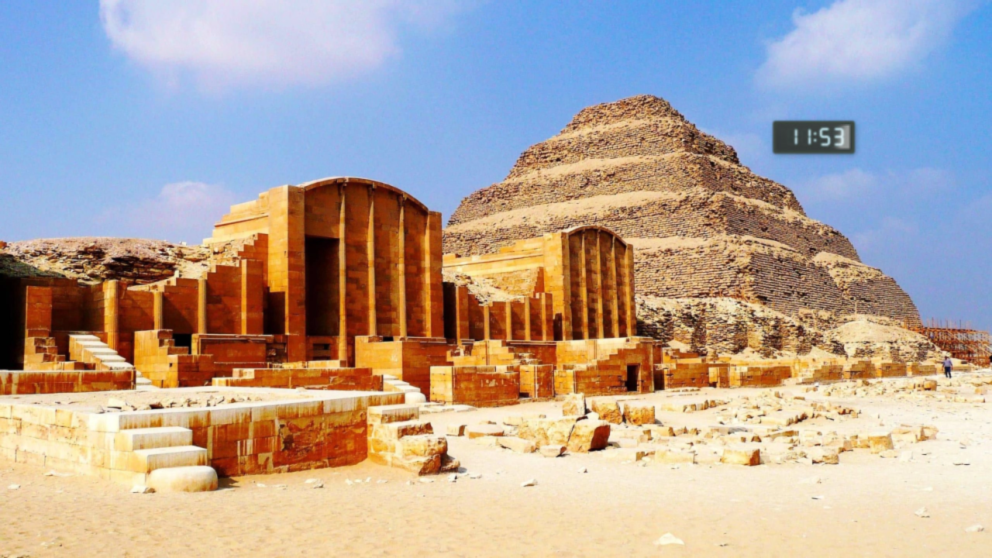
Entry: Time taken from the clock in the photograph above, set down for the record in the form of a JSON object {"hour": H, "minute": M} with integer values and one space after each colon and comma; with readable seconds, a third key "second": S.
{"hour": 11, "minute": 53}
